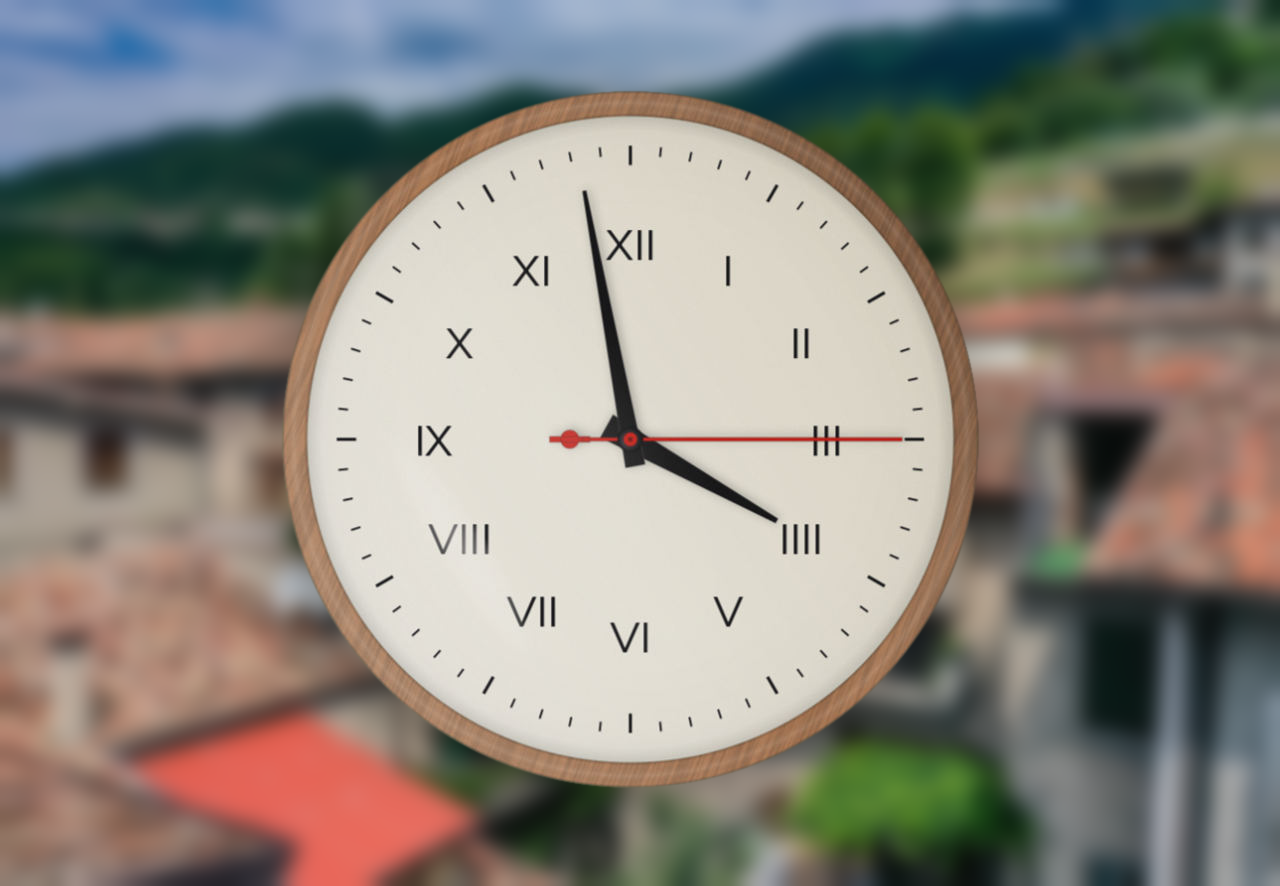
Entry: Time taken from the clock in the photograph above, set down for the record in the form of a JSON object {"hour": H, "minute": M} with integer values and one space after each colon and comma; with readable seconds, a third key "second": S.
{"hour": 3, "minute": 58, "second": 15}
